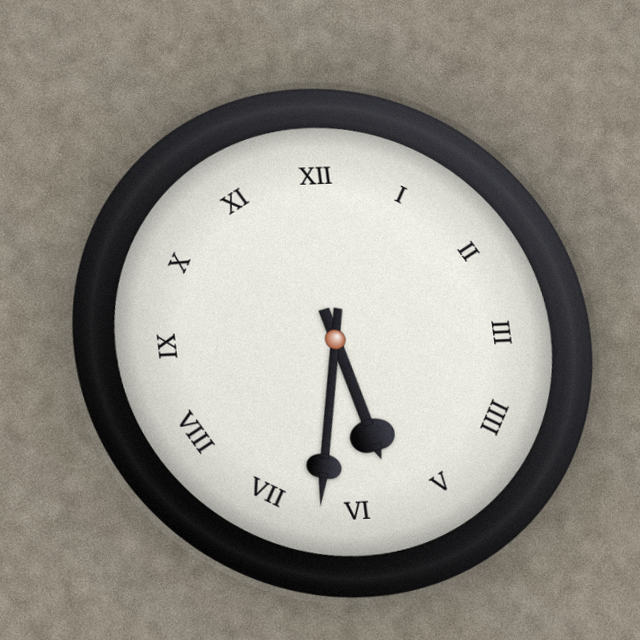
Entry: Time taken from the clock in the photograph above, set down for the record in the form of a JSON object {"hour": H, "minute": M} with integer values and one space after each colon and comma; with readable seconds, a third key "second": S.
{"hour": 5, "minute": 32}
